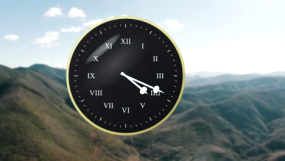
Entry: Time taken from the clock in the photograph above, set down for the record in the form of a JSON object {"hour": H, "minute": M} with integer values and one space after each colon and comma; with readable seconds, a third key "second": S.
{"hour": 4, "minute": 19}
